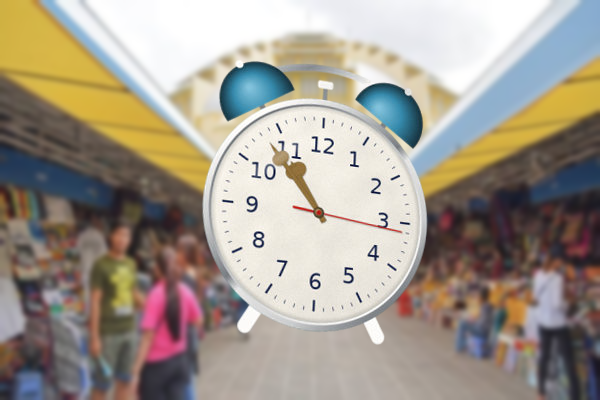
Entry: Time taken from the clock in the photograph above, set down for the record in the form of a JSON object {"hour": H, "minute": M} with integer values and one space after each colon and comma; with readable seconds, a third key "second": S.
{"hour": 10, "minute": 53, "second": 16}
